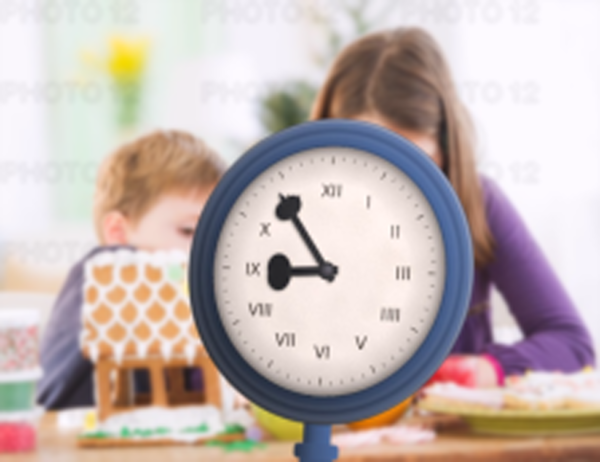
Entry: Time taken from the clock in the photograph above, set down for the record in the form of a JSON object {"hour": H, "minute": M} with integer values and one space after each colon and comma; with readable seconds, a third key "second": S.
{"hour": 8, "minute": 54}
